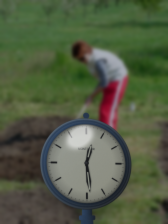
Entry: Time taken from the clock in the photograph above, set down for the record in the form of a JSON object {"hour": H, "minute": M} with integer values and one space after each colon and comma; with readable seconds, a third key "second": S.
{"hour": 12, "minute": 29}
